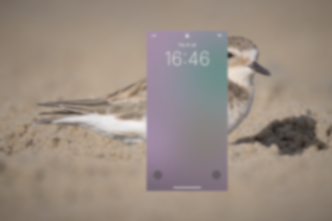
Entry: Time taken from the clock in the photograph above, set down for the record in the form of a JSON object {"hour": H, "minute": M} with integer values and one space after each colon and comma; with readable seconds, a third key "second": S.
{"hour": 16, "minute": 46}
